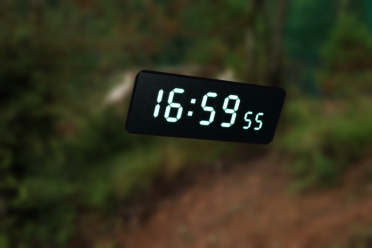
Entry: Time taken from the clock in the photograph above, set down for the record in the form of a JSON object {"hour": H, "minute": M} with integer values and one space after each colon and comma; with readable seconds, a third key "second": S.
{"hour": 16, "minute": 59, "second": 55}
